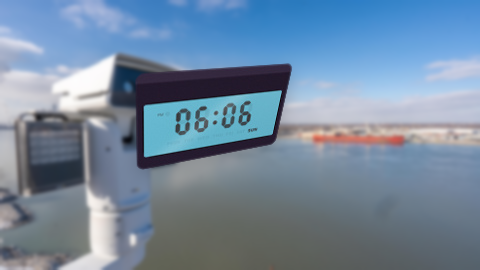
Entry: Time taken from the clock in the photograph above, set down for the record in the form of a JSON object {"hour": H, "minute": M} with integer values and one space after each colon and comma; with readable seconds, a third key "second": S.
{"hour": 6, "minute": 6}
